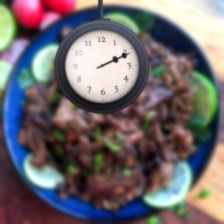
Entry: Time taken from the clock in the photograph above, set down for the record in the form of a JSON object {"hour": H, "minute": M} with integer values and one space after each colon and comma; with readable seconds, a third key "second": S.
{"hour": 2, "minute": 11}
